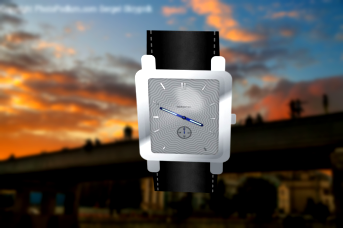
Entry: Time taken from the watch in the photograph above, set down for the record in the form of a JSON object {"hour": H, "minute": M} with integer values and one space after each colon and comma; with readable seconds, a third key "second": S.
{"hour": 3, "minute": 49}
